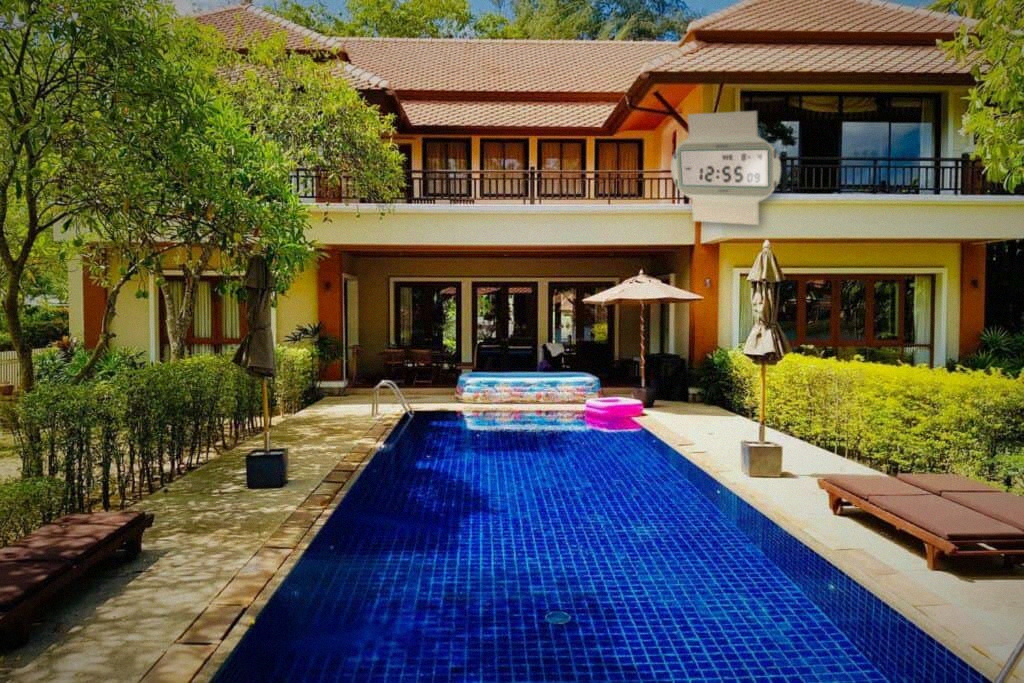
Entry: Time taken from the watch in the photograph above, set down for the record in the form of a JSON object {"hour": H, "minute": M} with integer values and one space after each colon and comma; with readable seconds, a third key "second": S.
{"hour": 12, "minute": 55}
